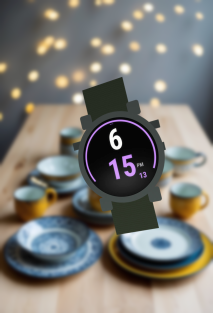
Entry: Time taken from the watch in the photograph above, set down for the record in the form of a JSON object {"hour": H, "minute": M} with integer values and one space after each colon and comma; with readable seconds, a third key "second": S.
{"hour": 6, "minute": 15, "second": 13}
